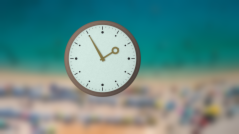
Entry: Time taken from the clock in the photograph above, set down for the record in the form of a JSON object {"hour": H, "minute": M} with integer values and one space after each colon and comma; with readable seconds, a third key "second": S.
{"hour": 1, "minute": 55}
